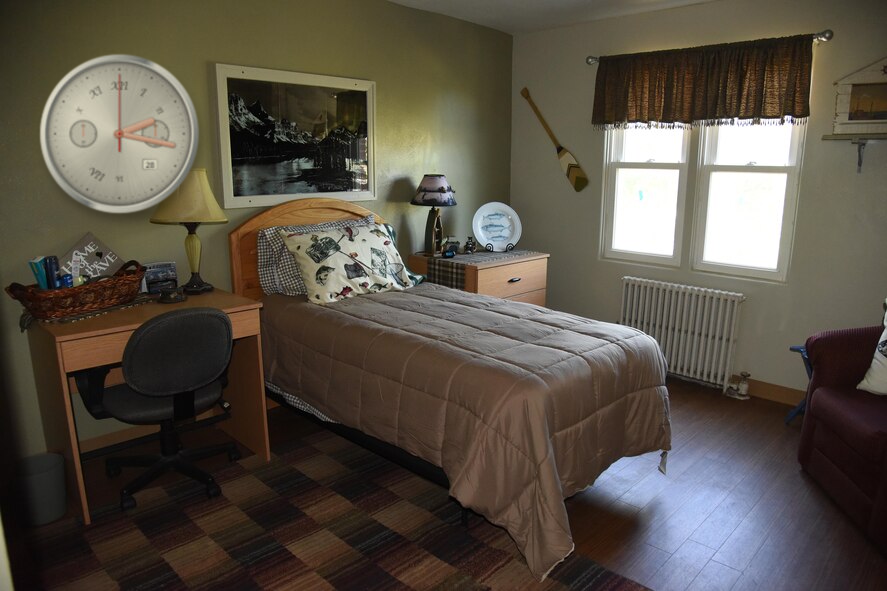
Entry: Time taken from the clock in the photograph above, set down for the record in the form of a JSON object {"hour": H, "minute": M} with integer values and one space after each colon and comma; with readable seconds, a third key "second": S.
{"hour": 2, "minute": 17}
